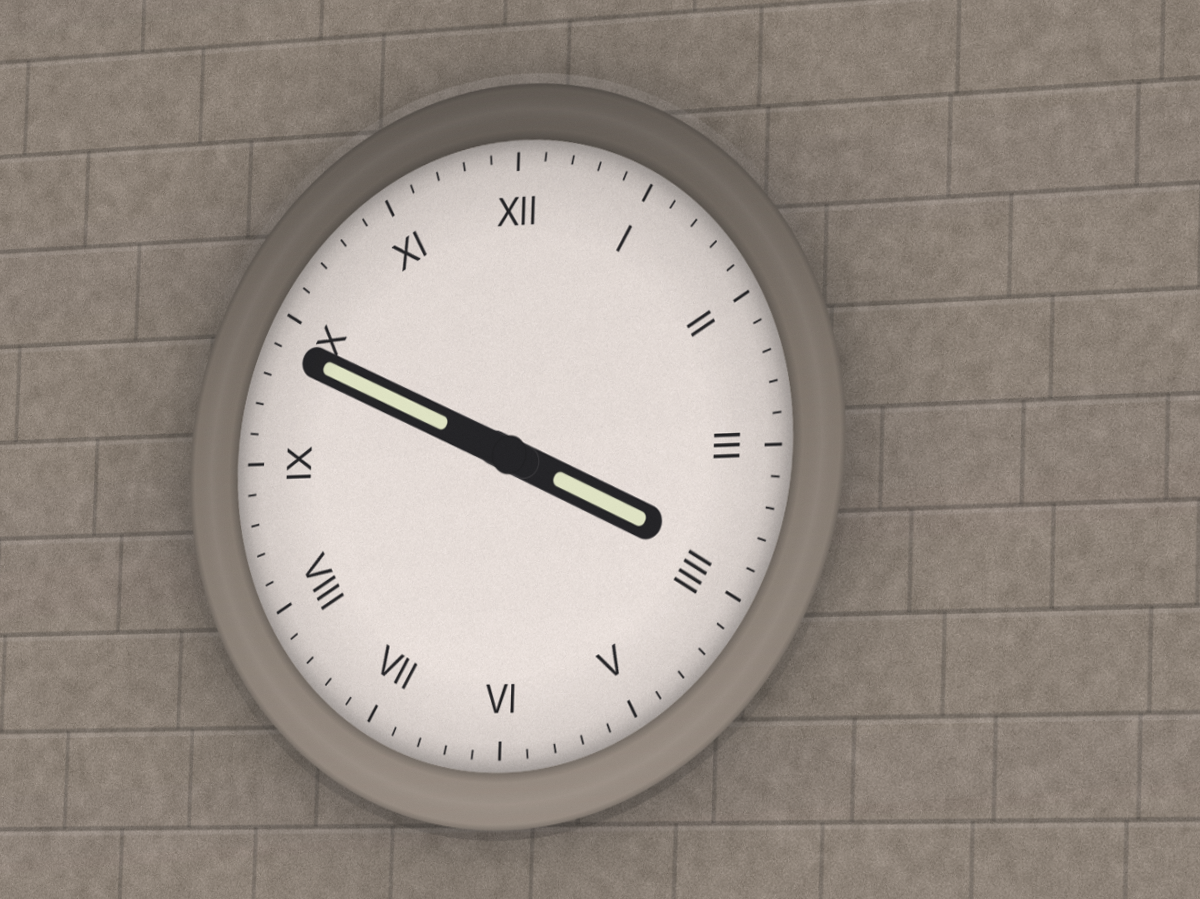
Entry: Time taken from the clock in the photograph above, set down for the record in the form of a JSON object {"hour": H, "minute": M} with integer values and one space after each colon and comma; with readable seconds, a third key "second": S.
{"hour": 3, "minute": 49}
